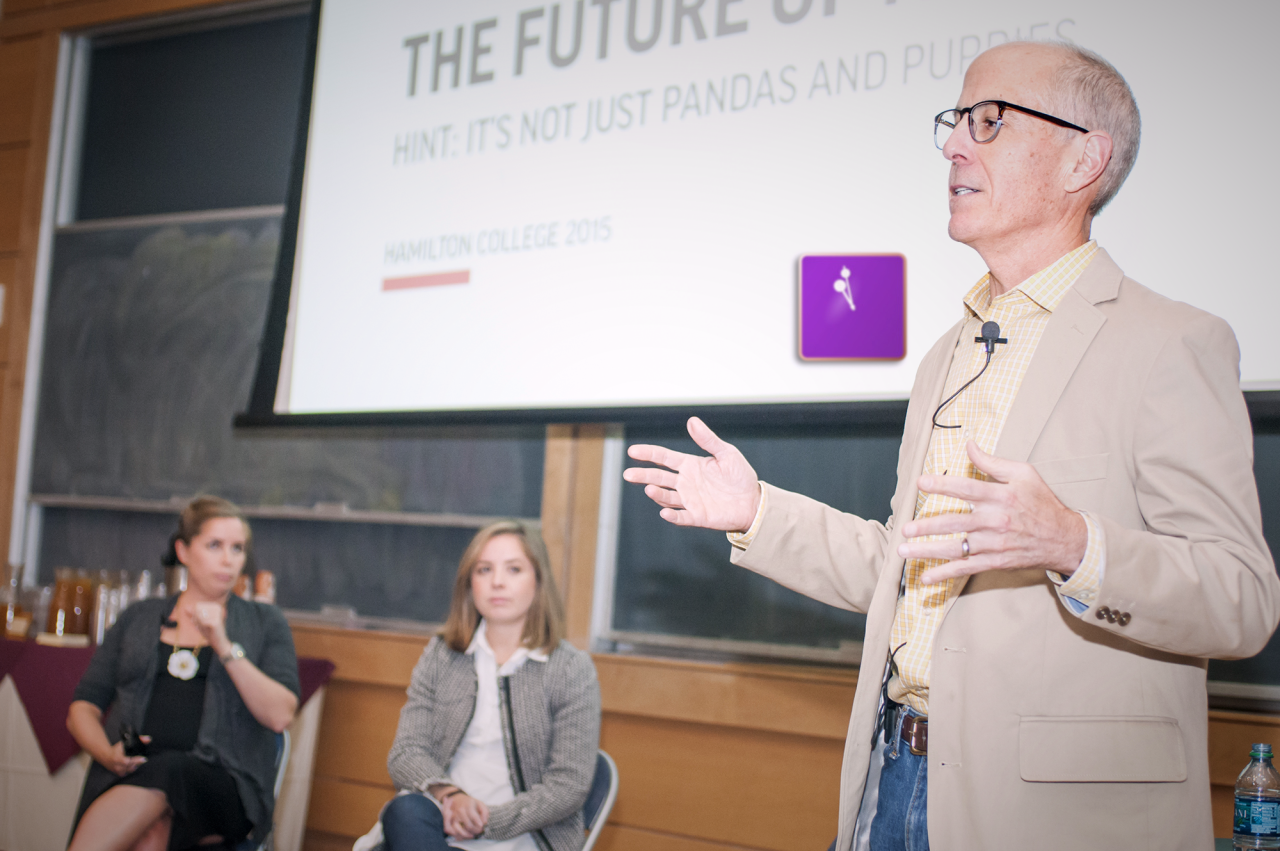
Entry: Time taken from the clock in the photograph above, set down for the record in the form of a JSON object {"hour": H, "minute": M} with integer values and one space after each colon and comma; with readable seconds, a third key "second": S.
{"hour": 10, "minute": 58}
